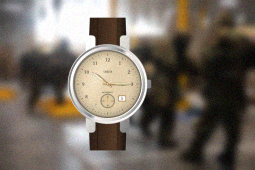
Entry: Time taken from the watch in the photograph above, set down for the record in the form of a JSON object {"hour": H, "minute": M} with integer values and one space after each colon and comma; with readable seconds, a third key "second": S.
{"hour": 10, "minute": 15}
